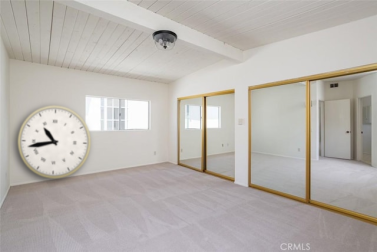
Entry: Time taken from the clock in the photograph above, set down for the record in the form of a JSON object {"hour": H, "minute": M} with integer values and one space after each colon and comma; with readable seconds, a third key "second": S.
{"hour": 10, "minute": 43}
